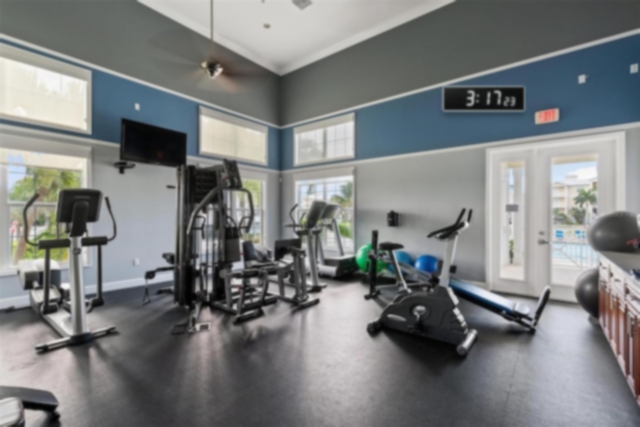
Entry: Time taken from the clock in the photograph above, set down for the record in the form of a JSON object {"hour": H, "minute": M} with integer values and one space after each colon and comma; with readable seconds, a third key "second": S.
{"hour": 3, "minute": 17}
